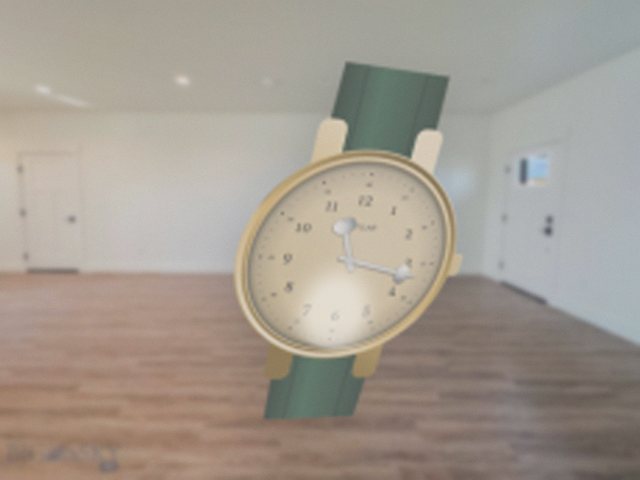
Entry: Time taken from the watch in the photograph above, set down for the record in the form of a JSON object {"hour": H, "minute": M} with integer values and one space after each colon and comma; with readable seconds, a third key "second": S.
{"hour": 11, "minute": 17}
